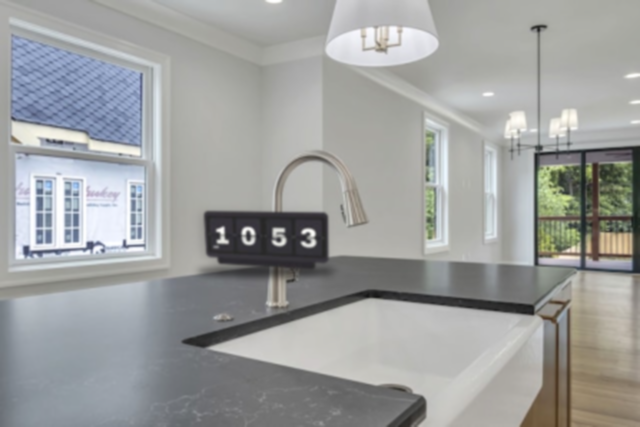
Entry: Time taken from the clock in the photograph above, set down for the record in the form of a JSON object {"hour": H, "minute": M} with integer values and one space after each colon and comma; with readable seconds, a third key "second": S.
{"hour": 10, "minute": 53}
